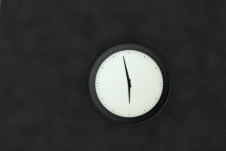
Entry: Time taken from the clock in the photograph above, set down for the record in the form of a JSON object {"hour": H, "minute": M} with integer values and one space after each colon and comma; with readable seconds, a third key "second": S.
{"hour": 5, "minute": 58}
